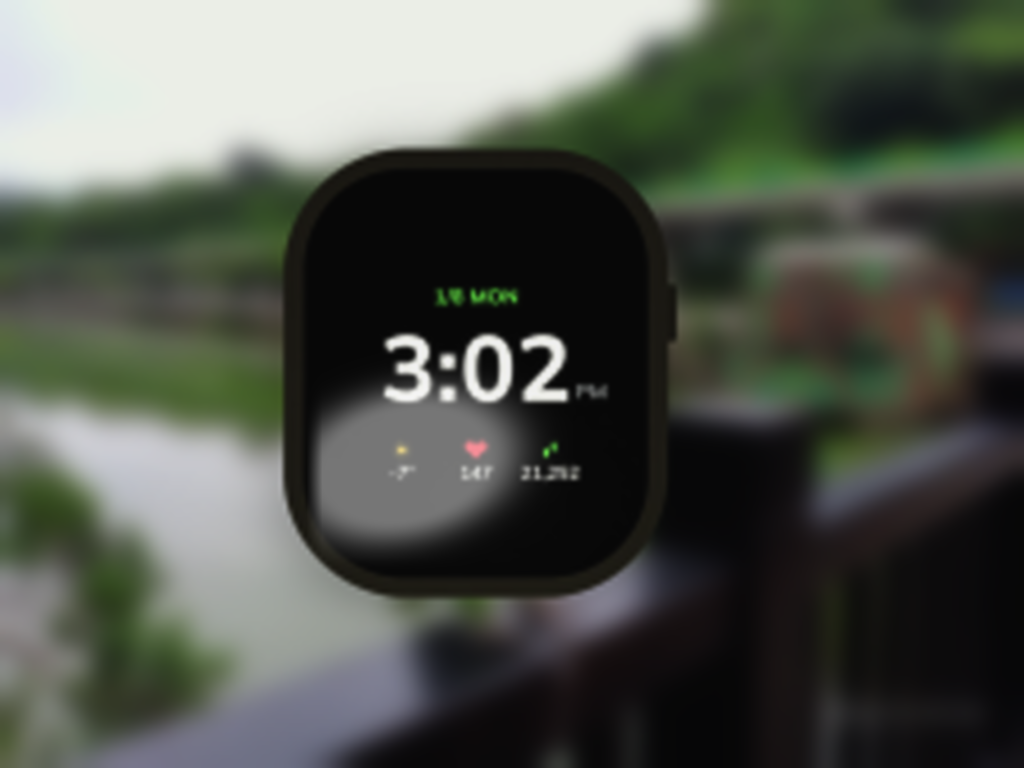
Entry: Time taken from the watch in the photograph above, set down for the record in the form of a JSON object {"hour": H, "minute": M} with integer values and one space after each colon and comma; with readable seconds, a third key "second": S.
{"hour": 3, "minute": 2}
